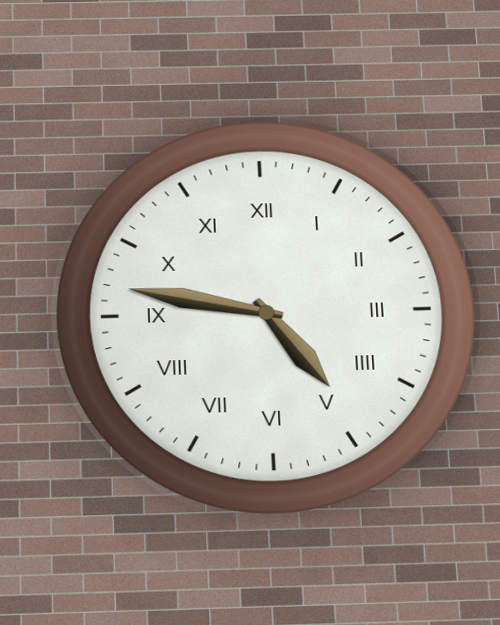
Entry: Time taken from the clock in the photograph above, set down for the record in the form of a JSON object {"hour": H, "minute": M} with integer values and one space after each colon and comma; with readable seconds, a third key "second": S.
{"hour": 4, "minute": 47}
